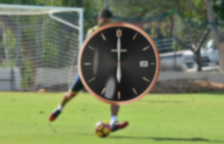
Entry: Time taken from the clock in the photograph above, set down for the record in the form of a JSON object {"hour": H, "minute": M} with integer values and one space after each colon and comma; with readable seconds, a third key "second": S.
{"hour": 6, "minute": 0}
